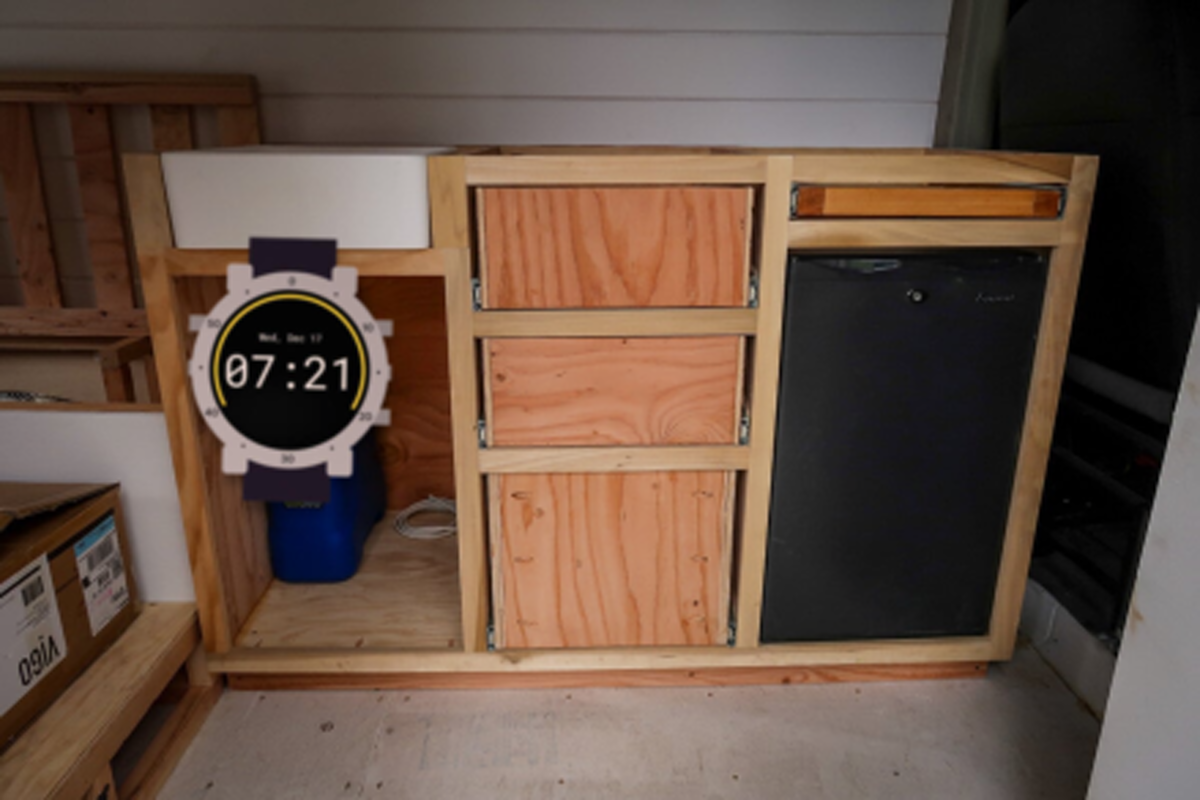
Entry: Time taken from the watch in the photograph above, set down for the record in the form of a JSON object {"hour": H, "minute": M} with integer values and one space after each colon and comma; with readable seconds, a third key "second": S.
{"hour": 7, "minute": 21}
